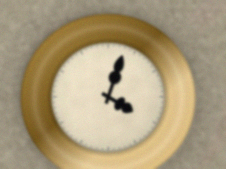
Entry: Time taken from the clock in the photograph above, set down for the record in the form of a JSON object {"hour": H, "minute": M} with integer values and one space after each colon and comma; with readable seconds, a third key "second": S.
{"hour": 4, "minute": 3}
